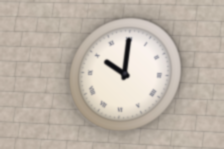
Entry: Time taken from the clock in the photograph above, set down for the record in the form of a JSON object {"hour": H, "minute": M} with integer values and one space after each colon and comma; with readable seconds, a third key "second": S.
{"hour": 10, "minute": 0}
